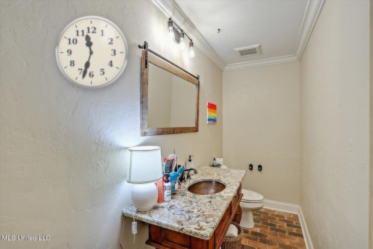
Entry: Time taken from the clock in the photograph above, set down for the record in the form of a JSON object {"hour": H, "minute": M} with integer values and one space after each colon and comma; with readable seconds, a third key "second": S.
{"hour": 11, "minute": 33}
